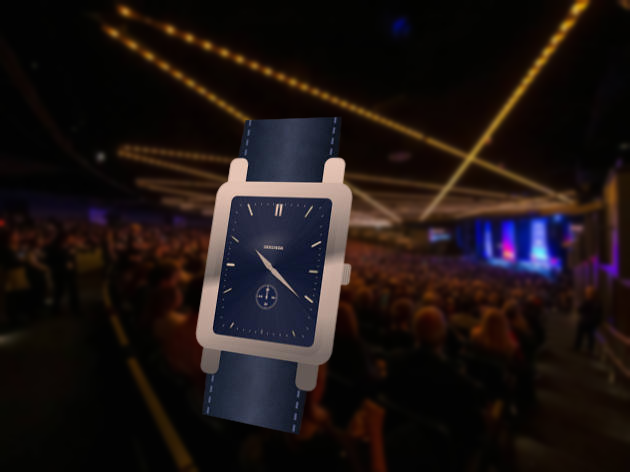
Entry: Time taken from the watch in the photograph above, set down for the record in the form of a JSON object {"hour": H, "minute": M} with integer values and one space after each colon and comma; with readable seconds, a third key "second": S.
{"hour": 10, "minute": 21}
